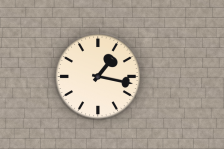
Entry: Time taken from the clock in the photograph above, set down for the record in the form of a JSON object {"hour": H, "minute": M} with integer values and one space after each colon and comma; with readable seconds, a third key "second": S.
{"hour": 1, "minute": 17}
